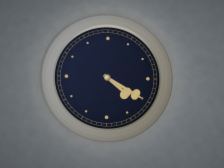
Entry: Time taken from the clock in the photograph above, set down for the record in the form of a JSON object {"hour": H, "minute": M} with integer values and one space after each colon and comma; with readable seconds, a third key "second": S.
{"hour": 4, "minute": 20}
